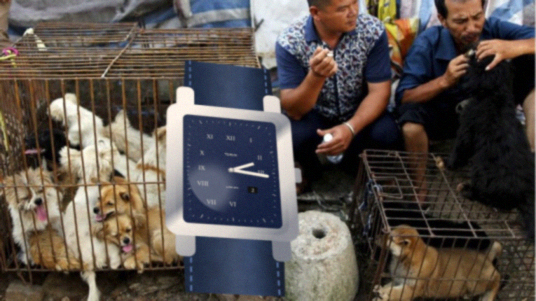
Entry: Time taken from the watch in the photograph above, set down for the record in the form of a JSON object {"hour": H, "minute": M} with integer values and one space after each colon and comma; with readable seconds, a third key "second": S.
{"hour": 2, "minute": 16}
